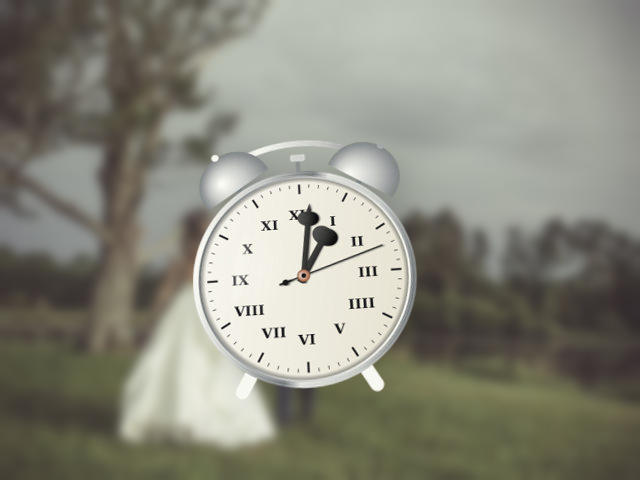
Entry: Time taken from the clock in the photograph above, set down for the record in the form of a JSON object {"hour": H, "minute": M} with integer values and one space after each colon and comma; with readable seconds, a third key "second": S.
{"hour": 1, "minute": 1, "second": 12}
